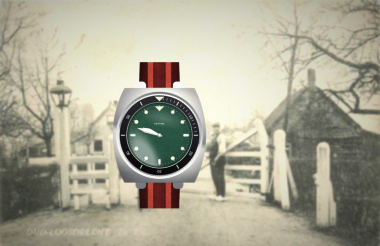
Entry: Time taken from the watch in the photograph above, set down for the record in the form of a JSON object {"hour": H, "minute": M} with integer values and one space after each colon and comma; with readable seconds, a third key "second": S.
{"hour": 9, "minute": 48}
